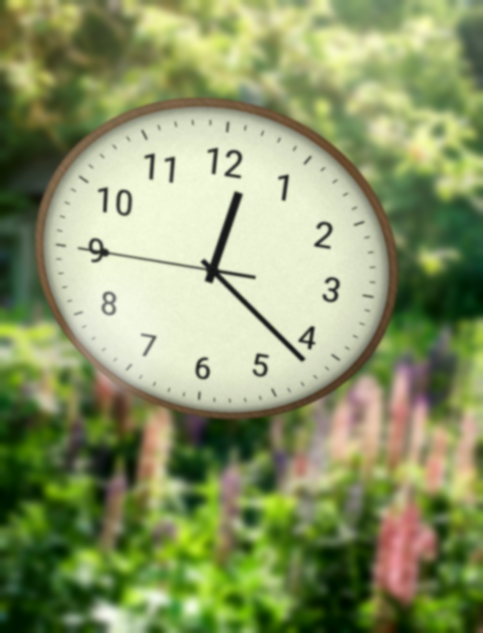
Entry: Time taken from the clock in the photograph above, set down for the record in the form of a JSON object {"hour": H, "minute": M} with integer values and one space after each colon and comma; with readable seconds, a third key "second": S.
{"hour": 12, "minute": 21, "second": 45}
